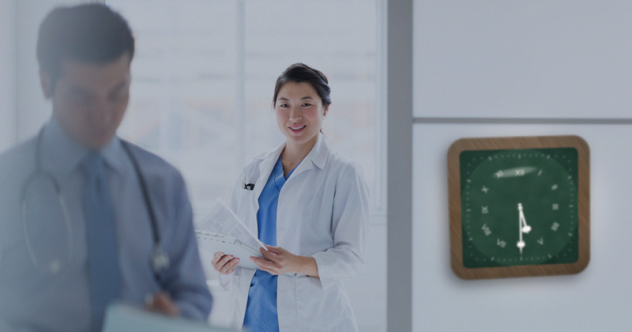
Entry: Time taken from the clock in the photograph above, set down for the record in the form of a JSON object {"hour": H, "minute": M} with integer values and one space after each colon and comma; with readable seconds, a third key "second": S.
{"hour": 5, "minute": 30}
